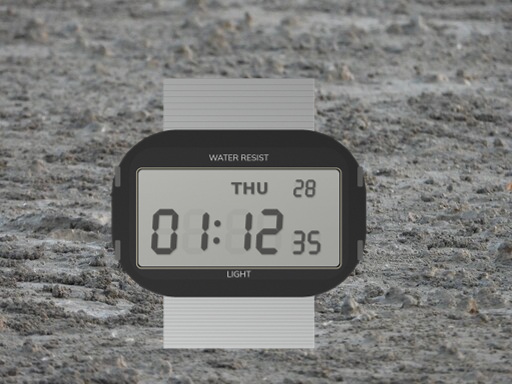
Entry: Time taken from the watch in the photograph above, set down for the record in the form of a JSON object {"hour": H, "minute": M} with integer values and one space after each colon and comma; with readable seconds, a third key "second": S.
{"hour": 1, "minute": 12, "second": 35}
